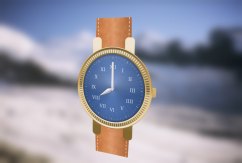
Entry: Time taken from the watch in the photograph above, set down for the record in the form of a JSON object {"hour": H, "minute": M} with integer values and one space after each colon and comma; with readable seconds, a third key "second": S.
{"hour": 8, "minute": 0}
